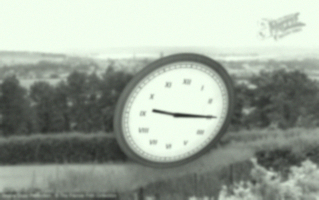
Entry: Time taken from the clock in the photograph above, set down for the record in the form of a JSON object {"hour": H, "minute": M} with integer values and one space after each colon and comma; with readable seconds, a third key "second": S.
{"hour": 9, "minute": 15}
